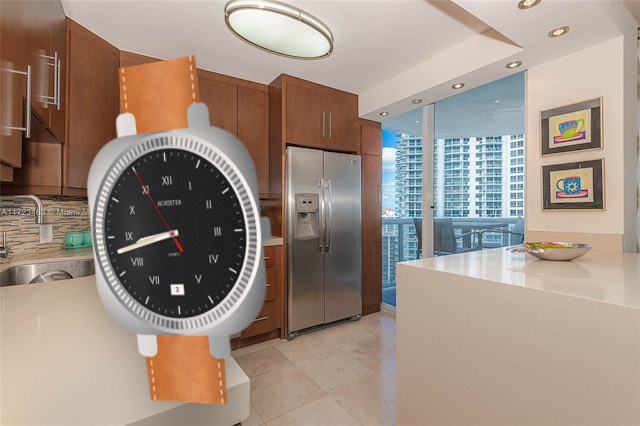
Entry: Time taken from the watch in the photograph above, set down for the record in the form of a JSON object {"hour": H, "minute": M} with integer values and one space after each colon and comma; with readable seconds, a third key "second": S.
{"hour": 8, "minute": 42, "second": 55}
